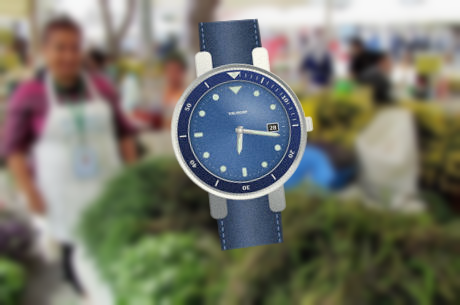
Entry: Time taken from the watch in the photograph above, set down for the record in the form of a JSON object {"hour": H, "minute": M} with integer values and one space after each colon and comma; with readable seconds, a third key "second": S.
{"hour": 6, "minute": 17}
